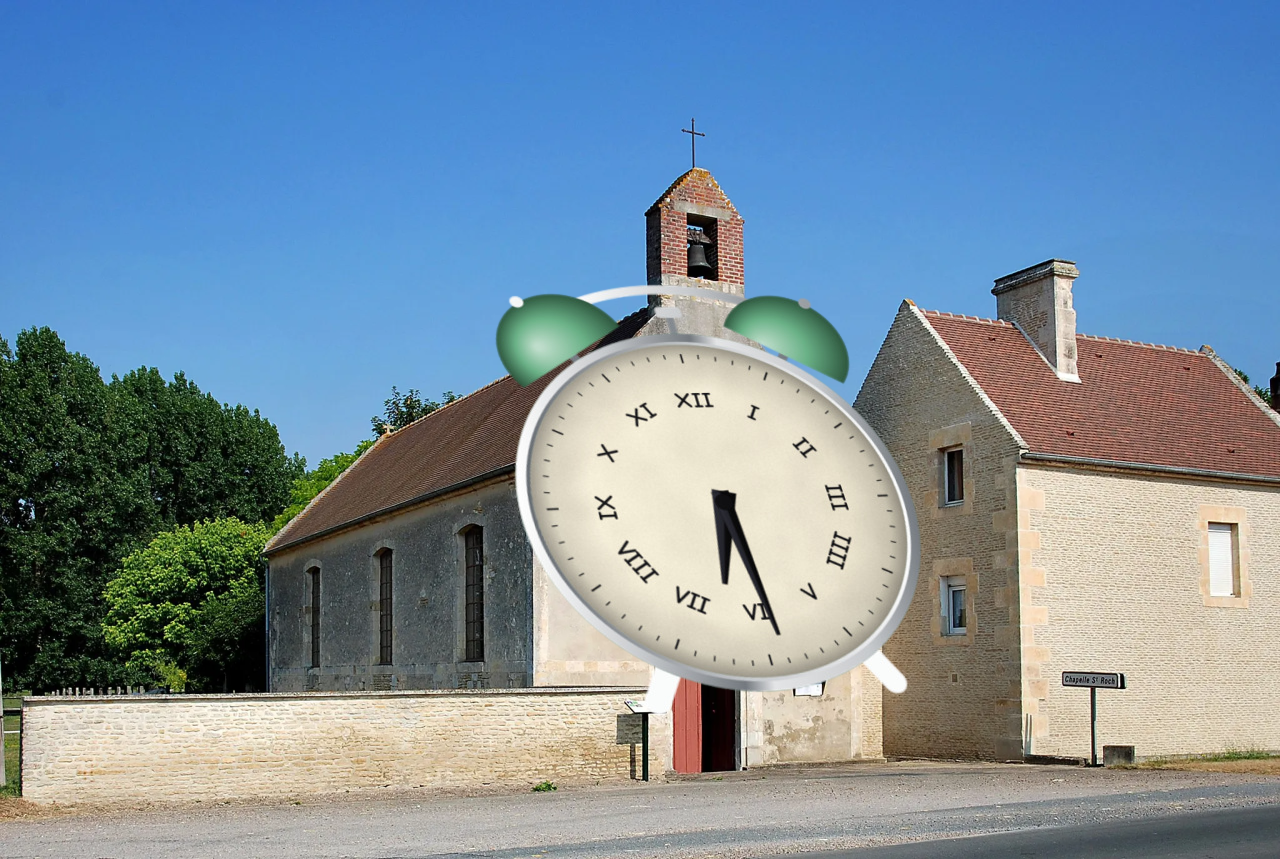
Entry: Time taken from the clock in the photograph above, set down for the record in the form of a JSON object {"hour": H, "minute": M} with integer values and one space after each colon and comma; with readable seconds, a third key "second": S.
{"hour": 6, "minute": 29}
